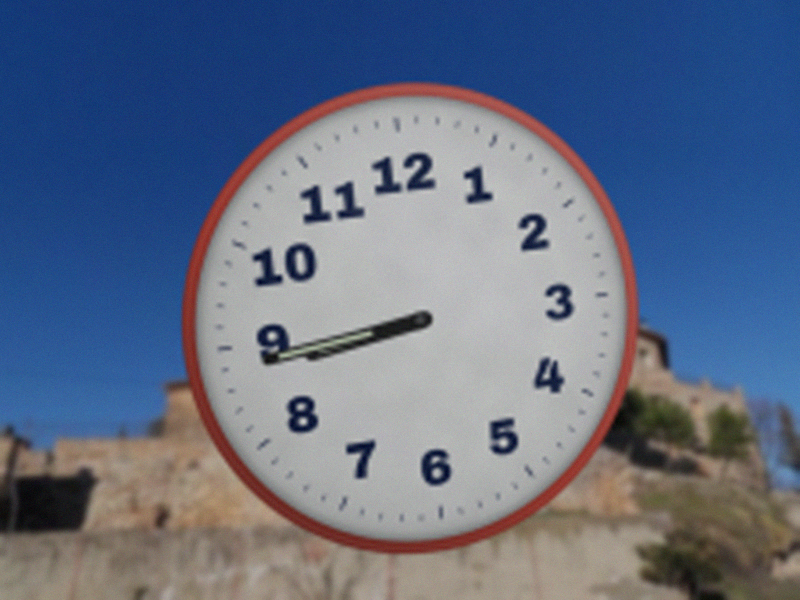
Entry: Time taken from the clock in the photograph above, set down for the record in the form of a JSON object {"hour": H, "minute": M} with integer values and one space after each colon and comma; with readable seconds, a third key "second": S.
{"hour": 8, "minute": 44}
